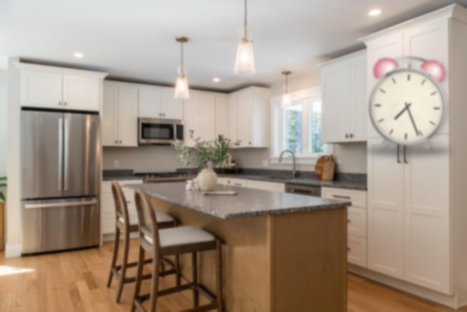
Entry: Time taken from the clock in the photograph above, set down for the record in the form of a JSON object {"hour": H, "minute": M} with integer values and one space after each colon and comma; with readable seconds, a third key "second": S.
{"hour": 7, "minute": 26}
